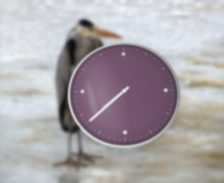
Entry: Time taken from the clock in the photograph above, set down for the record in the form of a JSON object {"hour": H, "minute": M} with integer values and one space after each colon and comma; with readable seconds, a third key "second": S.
{"hour": 7, "minute": 38}
